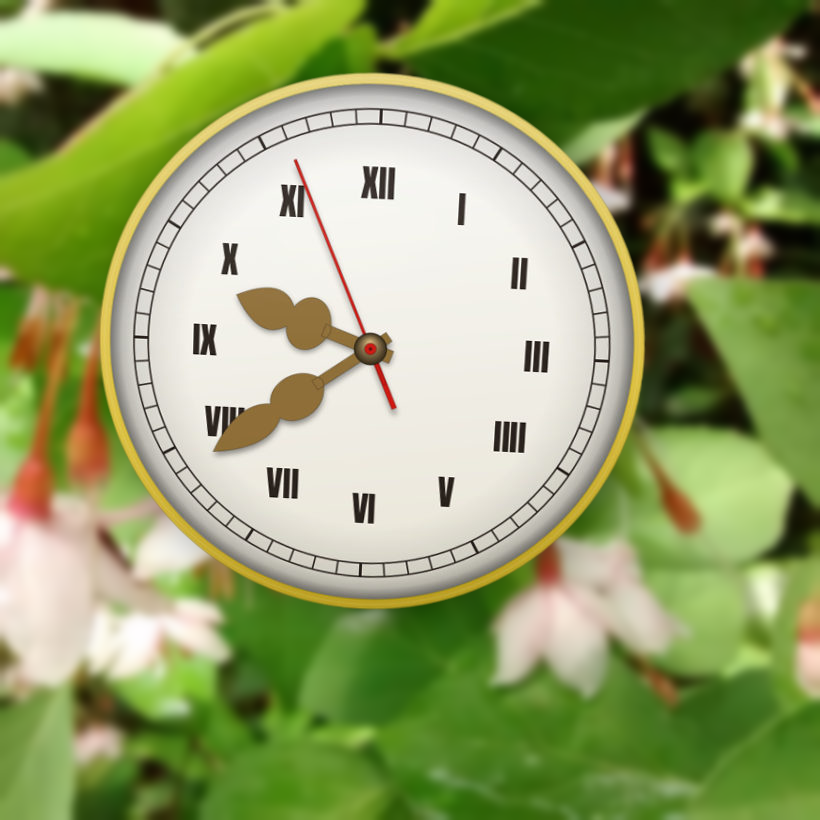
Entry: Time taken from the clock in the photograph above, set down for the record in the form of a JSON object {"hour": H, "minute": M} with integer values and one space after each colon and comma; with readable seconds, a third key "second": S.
{"hour": 9, "minute": 38, "second": 56}
